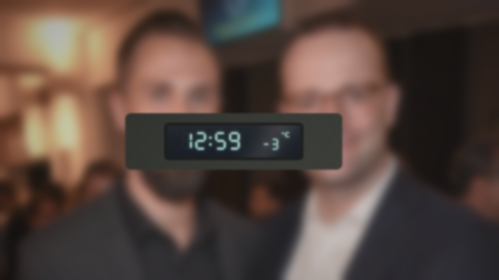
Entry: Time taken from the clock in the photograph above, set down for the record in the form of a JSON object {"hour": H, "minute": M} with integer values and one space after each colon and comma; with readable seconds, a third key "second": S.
{"hour": 12, "minute": 59}
